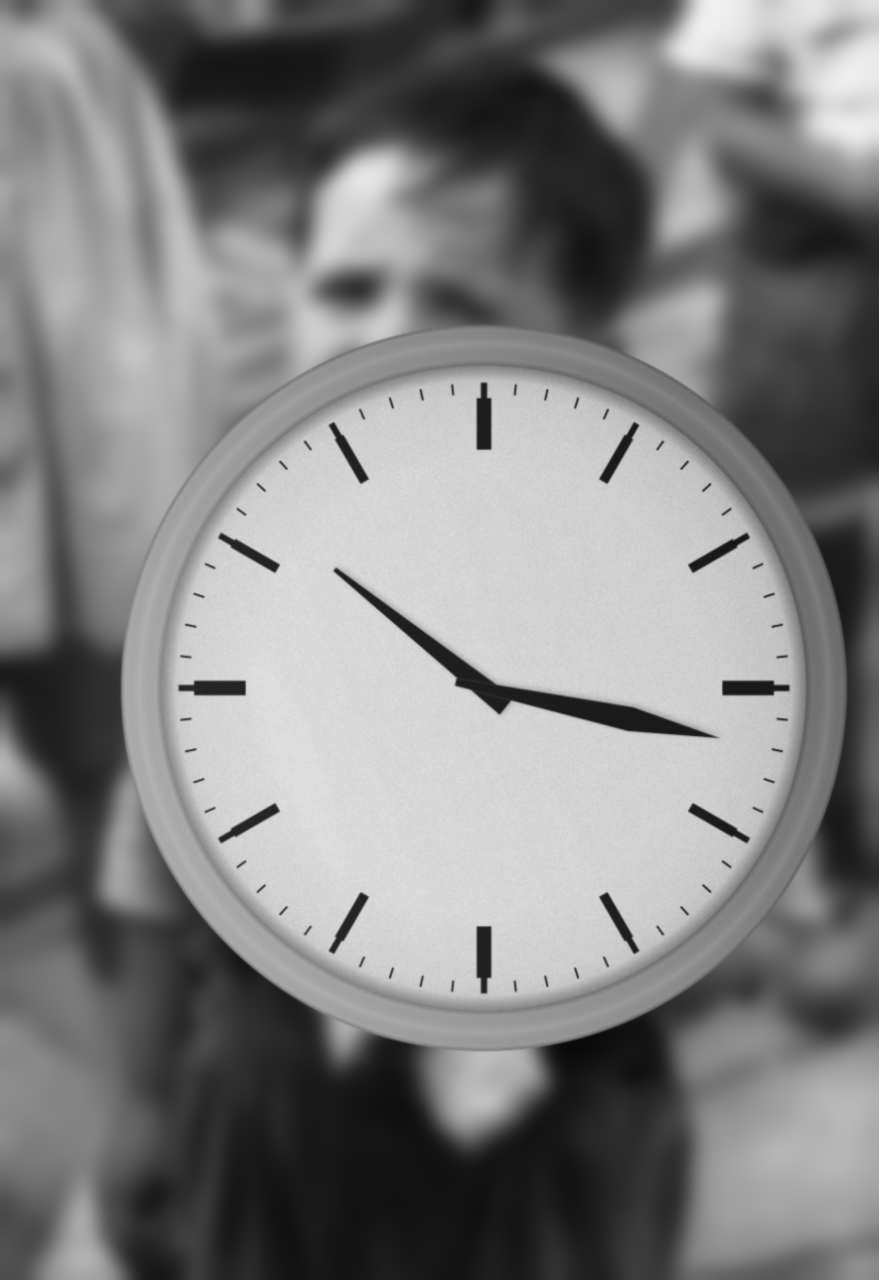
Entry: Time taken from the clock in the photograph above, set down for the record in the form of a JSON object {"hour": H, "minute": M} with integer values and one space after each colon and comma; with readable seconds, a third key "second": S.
{"hour": 10, "minute": 17}
